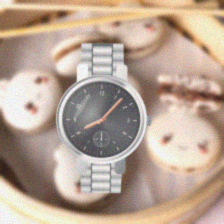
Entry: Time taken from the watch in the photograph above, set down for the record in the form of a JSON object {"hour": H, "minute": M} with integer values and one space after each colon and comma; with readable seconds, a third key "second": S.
{"hour": 8, "minute": 7}
